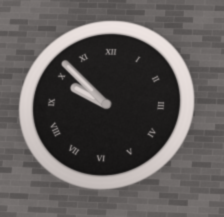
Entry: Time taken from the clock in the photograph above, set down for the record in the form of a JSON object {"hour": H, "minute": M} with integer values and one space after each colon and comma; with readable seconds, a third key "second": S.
{"hour": 9, "minute": 52}
